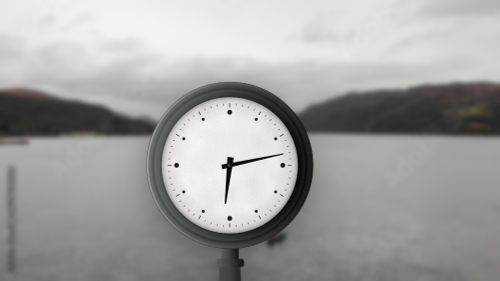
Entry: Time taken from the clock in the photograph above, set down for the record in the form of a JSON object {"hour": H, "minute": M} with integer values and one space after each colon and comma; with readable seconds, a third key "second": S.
{"hour": 6, "minute": 13}
